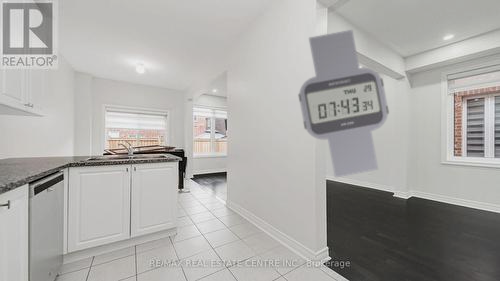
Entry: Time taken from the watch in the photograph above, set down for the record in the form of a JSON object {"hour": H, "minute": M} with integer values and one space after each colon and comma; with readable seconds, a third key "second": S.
{"hour": 7, "minute": 43}
